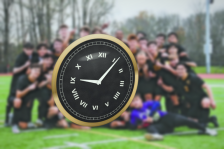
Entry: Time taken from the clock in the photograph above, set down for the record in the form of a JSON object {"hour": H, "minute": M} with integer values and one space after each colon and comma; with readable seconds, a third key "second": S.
{"hour": 9, "minute": 6}
